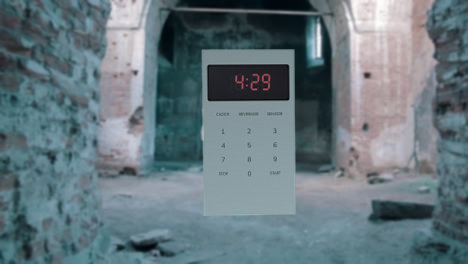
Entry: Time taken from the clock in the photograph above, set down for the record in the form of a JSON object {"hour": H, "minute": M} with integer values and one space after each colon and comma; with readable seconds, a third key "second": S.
{"hour": 4, "minute": 29}
